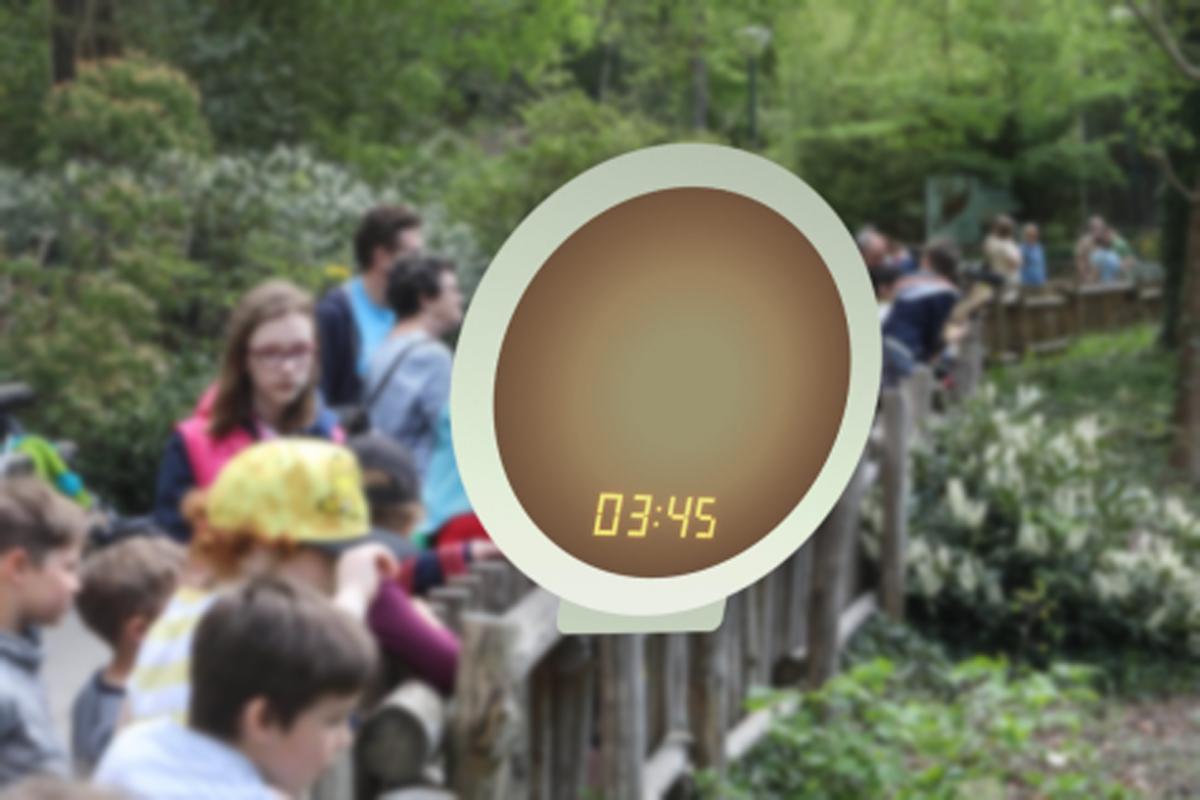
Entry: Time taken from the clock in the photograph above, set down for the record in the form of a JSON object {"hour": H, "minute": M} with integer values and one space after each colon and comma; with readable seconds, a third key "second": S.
{"hour": 3, "minute": 45}
